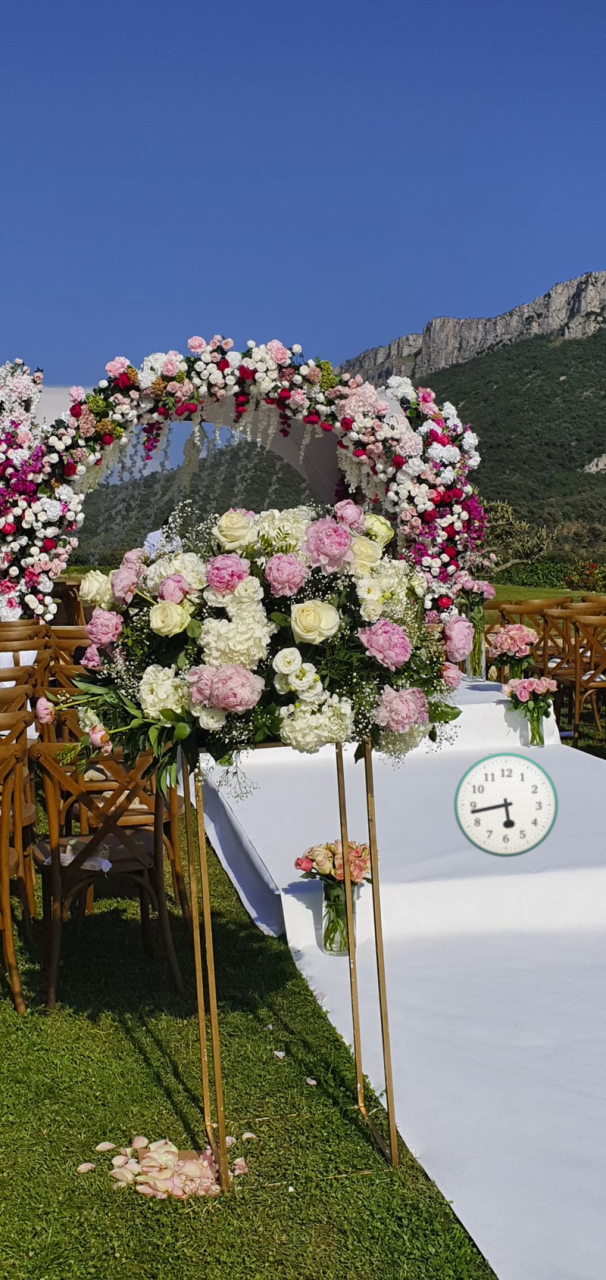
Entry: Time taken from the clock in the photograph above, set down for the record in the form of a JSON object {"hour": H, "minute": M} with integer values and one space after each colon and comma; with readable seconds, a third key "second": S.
{"hour": 5, "minute": 43}
